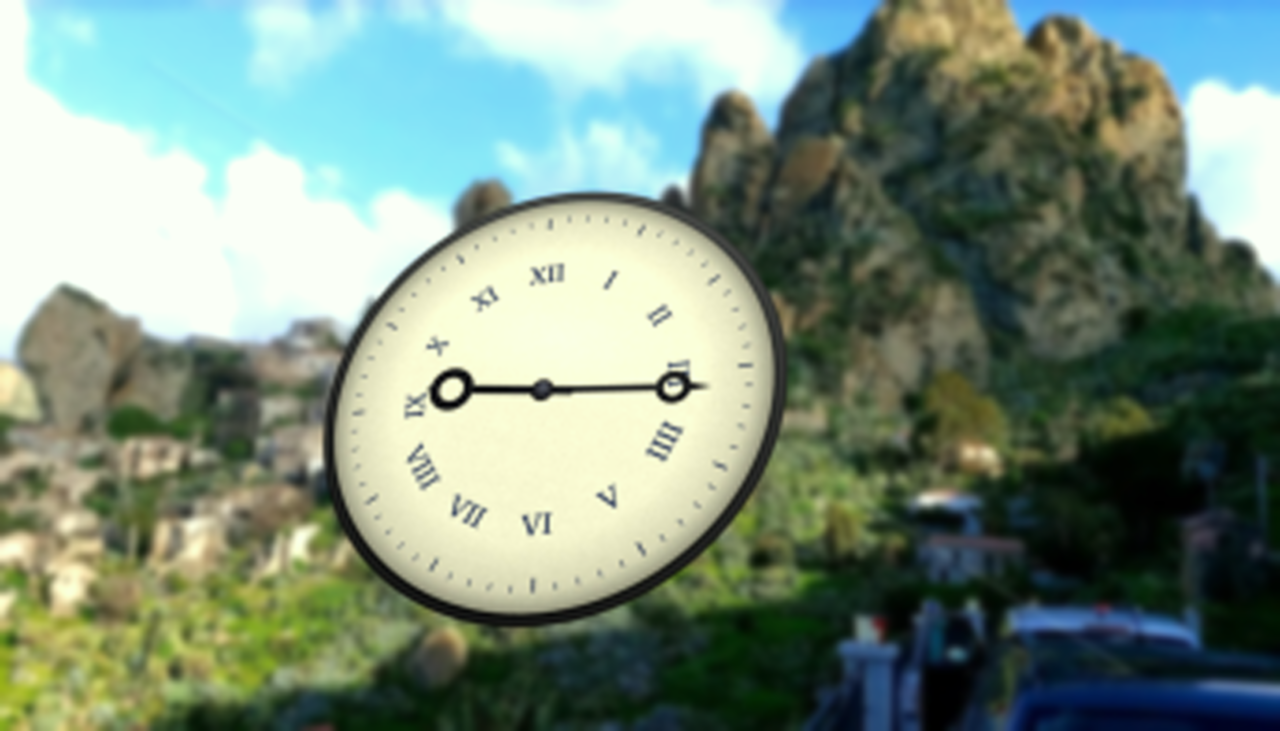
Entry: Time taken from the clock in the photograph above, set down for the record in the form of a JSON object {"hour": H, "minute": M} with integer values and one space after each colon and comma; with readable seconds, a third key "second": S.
{"hour": 9, "minute": 16}
